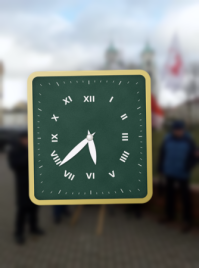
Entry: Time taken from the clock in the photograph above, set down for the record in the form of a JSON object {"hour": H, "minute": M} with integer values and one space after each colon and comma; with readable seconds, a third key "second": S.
{"hour": 5, "minute": 38}
